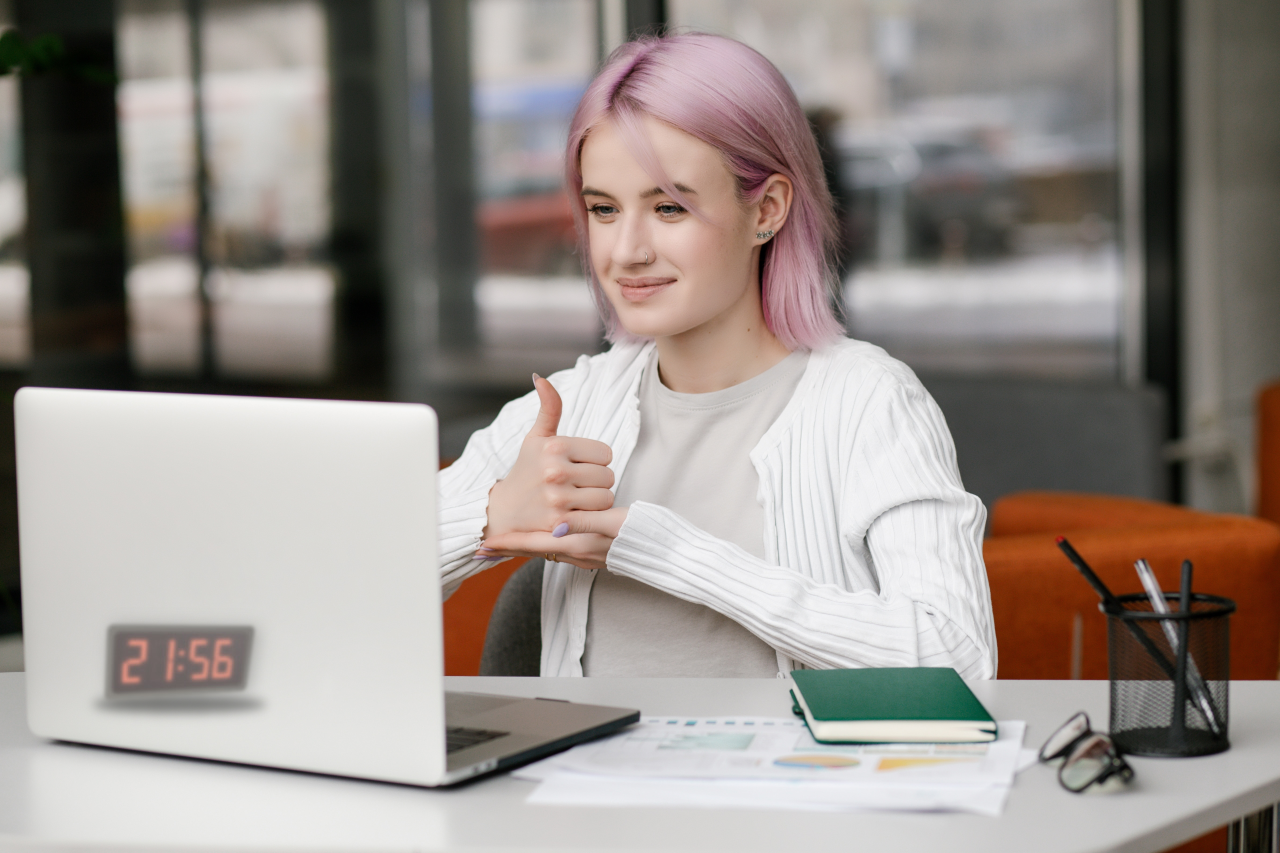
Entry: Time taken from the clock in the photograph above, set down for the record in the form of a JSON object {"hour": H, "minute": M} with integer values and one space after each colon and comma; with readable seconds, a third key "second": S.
{"hour": 21, "minute": 56}
